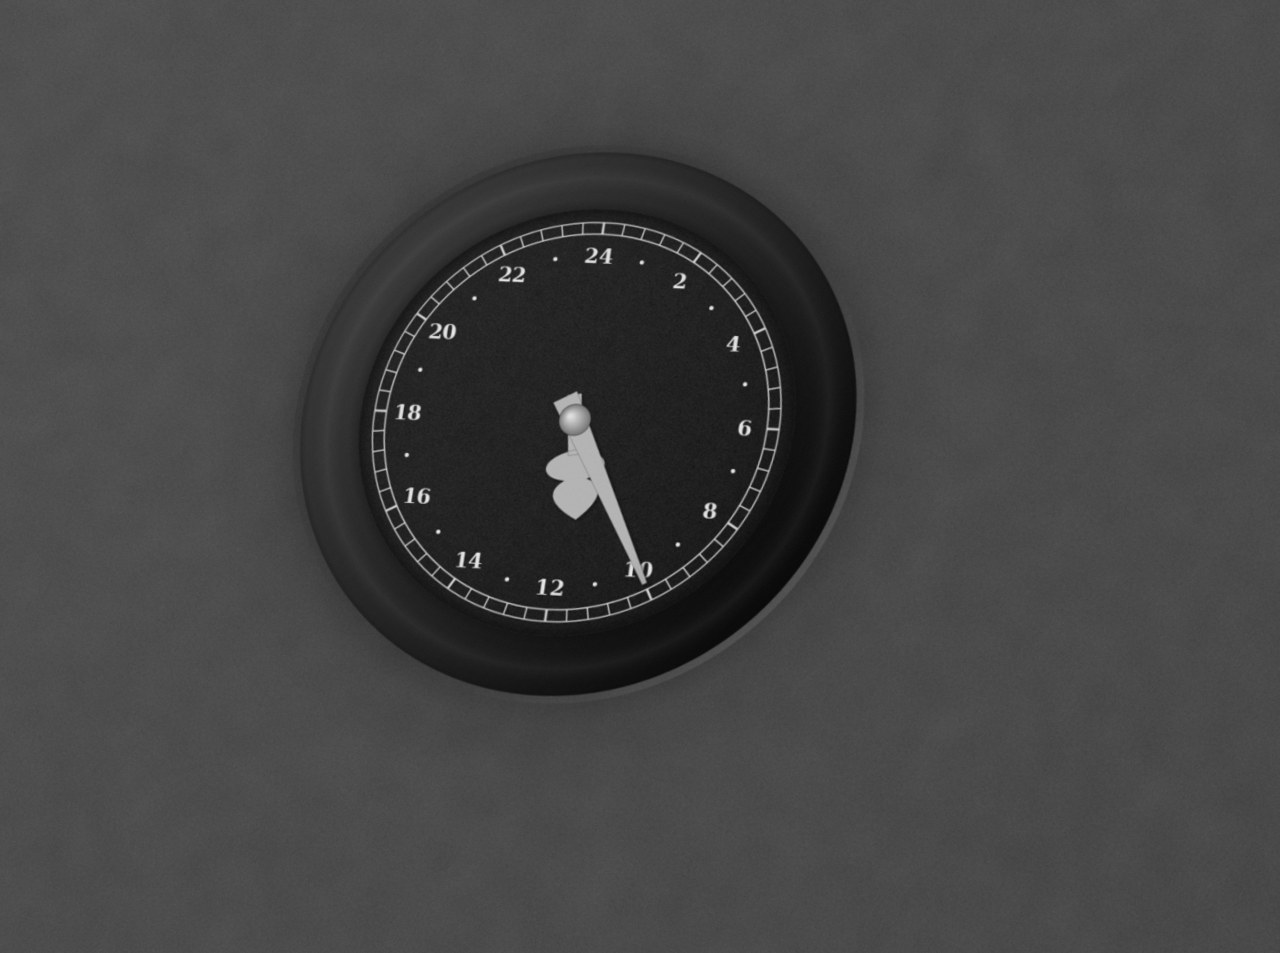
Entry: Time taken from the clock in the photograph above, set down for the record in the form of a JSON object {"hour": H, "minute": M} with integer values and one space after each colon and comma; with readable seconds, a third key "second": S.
{"hour": 11, "minute": 25}
